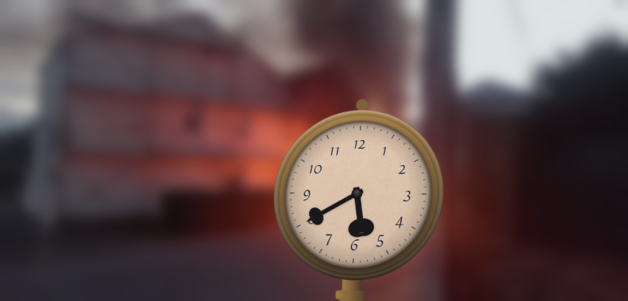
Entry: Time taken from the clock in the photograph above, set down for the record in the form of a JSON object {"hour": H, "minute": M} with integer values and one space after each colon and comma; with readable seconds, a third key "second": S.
{"hour": 5, "minute": 40}
